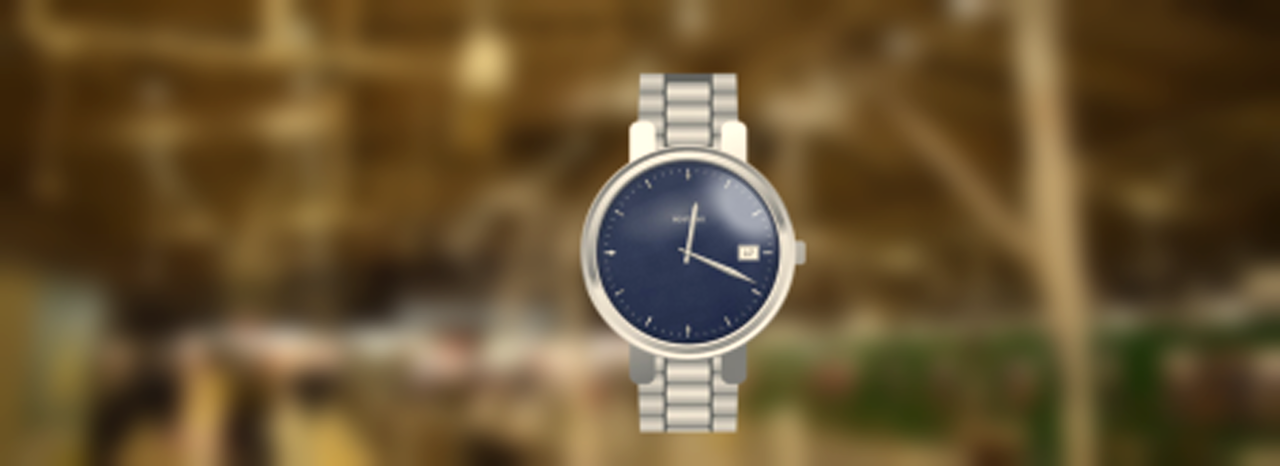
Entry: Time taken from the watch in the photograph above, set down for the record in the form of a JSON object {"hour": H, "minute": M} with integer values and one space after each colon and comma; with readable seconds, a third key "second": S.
{"hour": 12, "minute": 19}
